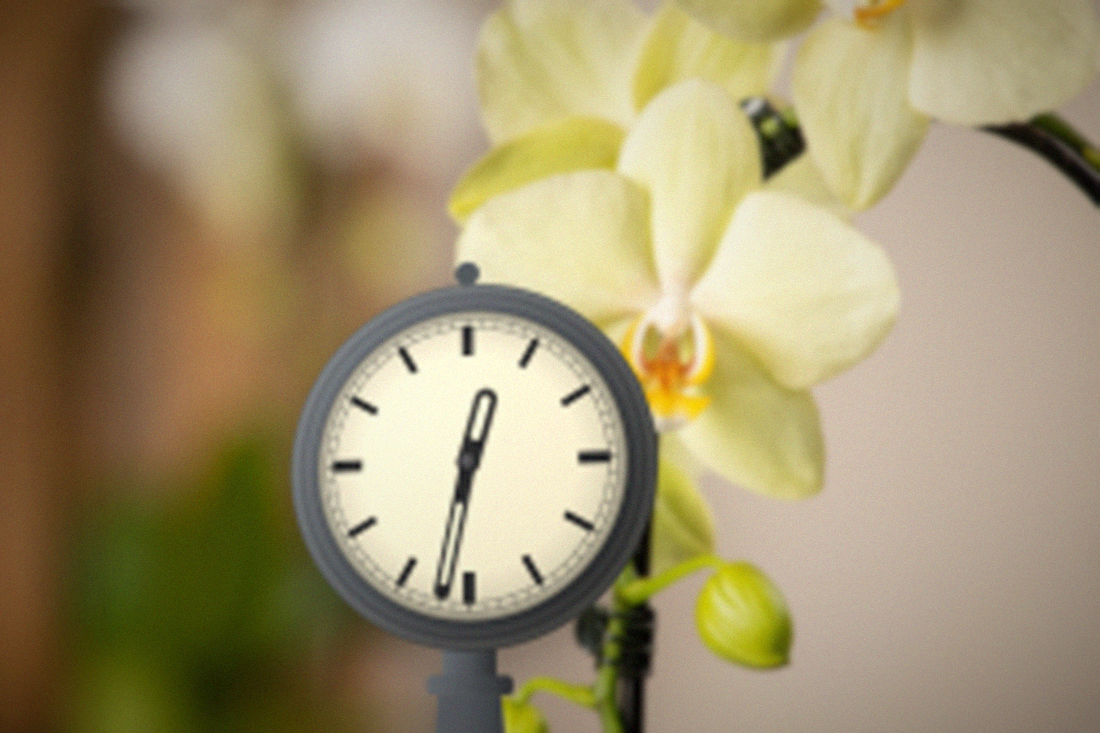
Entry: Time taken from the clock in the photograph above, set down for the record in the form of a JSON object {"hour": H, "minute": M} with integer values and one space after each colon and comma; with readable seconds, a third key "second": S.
{"hour": 12, "minute": 32}
